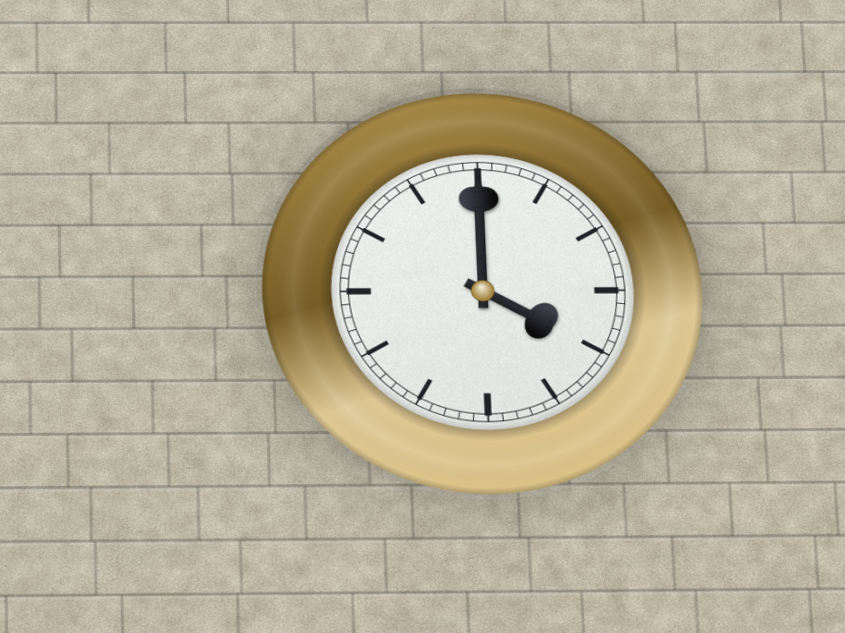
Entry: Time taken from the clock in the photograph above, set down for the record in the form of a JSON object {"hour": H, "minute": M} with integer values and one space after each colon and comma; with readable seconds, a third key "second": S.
{"hour": 4, "minute": 0}
